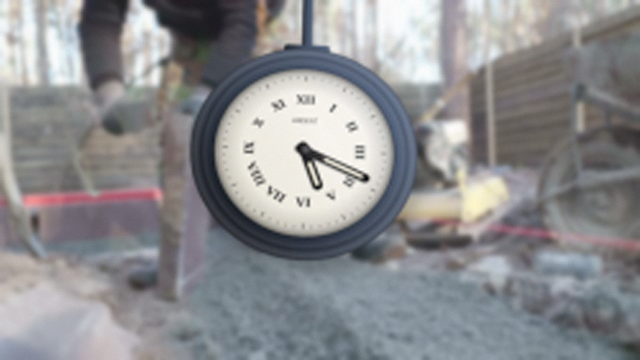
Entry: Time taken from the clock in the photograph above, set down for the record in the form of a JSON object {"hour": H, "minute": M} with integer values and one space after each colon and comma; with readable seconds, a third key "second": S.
{"hour": 5, "minute": 19}
